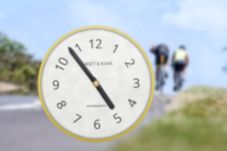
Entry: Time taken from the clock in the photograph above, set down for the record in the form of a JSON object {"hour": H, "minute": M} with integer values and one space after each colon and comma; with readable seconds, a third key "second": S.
{"hour": 4, "minute": 54}
